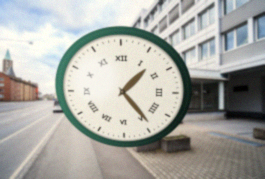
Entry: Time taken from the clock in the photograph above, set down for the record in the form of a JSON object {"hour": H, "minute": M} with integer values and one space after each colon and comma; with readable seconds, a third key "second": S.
{"hour": 1, "minute": 24}
